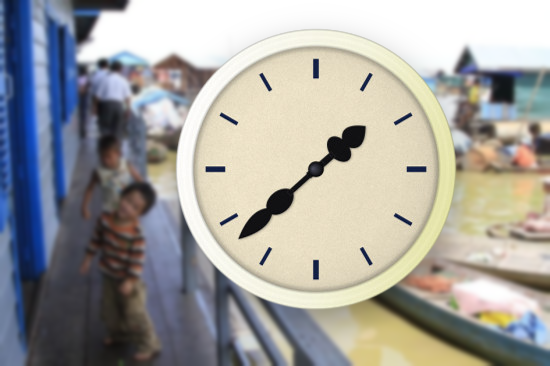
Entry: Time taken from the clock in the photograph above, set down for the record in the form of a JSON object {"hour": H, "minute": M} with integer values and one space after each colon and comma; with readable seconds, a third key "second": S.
{"hour": 1, "minute": 38}
